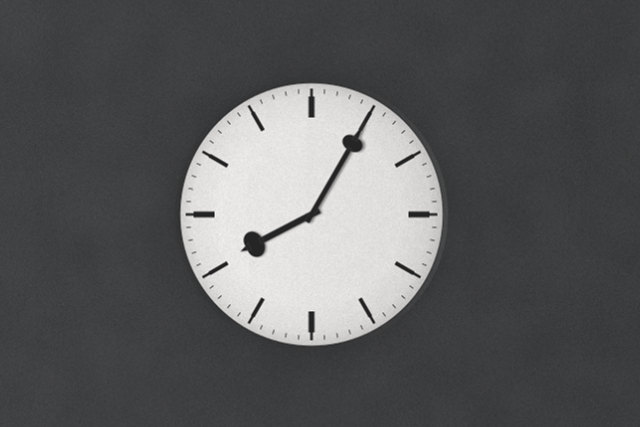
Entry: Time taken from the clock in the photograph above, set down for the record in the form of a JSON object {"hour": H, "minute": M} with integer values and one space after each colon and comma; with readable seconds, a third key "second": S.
{"hour": 8, "minute": 5}
